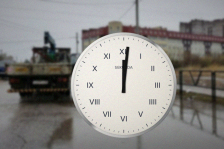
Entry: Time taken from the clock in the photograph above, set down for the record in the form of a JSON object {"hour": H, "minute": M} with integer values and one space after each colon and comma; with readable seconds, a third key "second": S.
{"hour": 12, "minute": 1}
